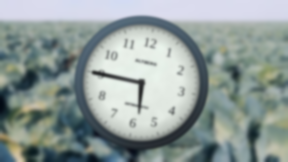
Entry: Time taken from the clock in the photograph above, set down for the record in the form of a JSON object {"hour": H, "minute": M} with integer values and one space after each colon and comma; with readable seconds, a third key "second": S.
{"hour": 5, "minute": 45}
